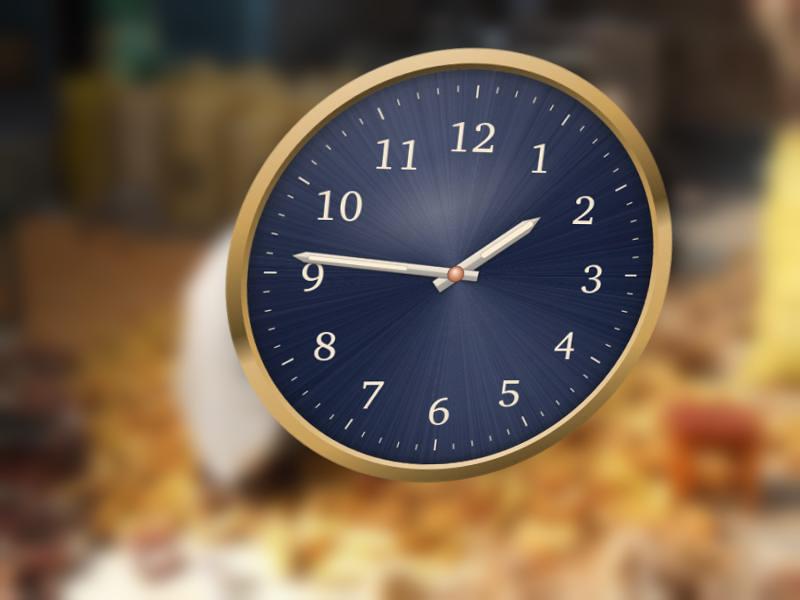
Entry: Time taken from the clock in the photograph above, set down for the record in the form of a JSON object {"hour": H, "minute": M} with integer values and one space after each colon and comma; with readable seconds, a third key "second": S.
{"hour": 1, "minute": 46}
